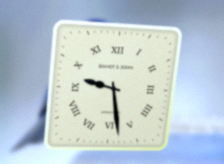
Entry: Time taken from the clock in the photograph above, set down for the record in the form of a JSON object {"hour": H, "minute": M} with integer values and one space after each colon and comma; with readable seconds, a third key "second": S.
{"hour": 9, "minute": 28}
